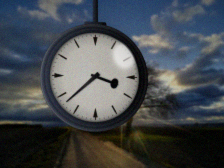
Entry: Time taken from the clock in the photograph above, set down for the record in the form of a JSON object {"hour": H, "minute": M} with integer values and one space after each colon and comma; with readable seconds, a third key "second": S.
{"hour": 3, "minute": 38}
